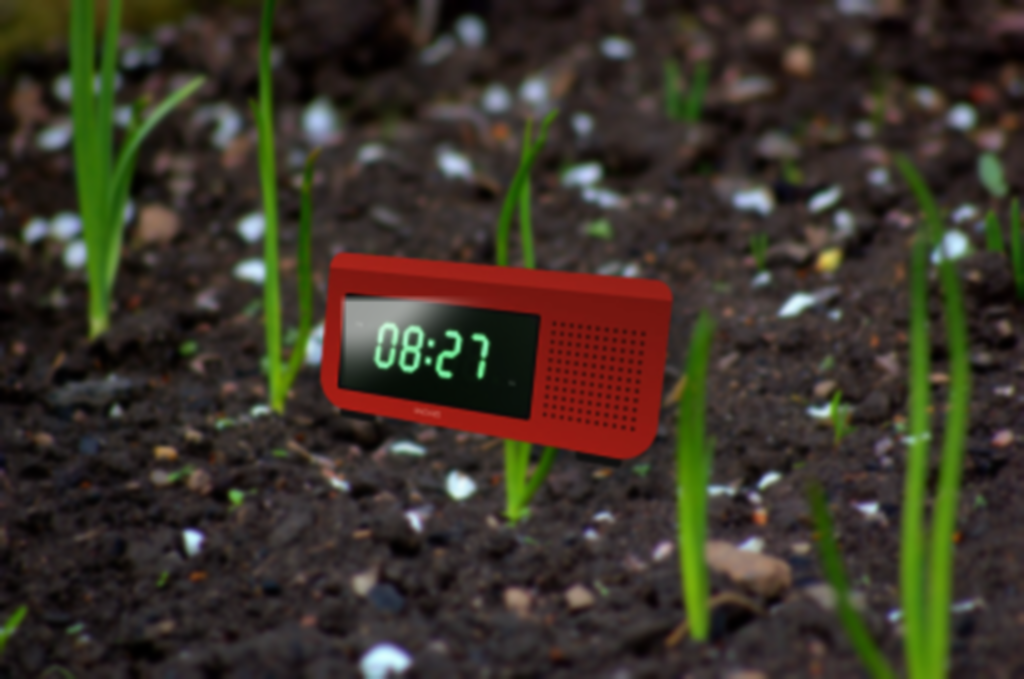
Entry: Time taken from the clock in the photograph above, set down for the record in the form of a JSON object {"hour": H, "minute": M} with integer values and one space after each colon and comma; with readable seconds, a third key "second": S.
{"hour": 8, "minute": 27}
